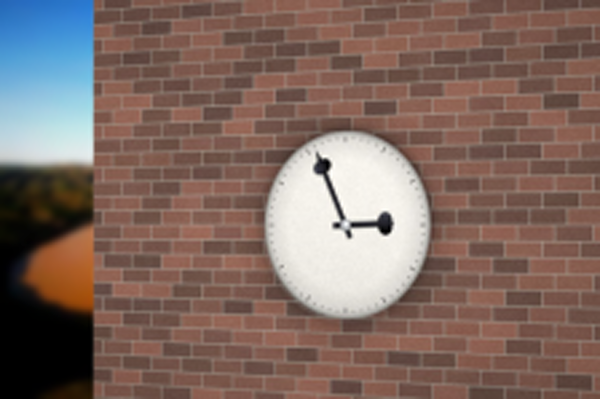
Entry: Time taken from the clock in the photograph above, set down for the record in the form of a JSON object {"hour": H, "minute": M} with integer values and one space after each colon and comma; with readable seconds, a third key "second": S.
{"hour": 2, "minute": 56}
